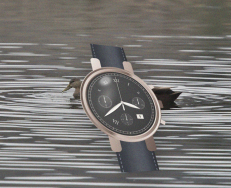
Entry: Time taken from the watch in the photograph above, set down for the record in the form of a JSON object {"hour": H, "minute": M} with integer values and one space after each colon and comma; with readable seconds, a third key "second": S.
{"hour": 3, "minute": 39}
